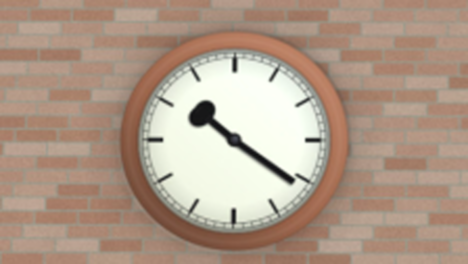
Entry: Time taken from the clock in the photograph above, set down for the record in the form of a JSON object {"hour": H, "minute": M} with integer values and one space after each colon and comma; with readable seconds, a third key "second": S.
{"hour": 10, "minute": 21}
